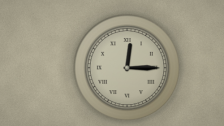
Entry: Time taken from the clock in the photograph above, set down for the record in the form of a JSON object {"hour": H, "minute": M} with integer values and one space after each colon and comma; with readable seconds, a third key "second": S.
{"hour": 12, "minute": 15}
